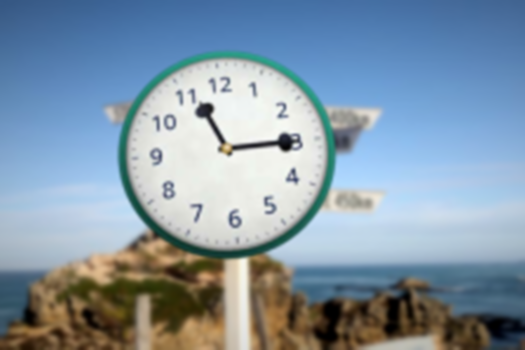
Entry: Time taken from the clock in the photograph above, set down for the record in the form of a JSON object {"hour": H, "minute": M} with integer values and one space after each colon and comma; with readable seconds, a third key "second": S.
{"hour": 11, "minute": 15}
